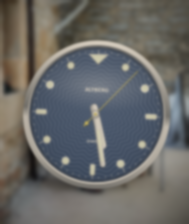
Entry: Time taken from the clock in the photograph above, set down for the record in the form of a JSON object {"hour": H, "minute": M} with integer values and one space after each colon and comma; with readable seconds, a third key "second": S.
{"hour": 5, "minute": 28, "second": 7}
